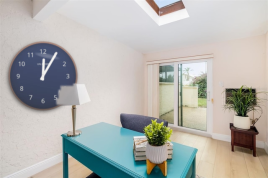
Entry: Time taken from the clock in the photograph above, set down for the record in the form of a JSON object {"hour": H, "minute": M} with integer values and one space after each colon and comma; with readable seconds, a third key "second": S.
{"hour": 12, "minute": 5}
